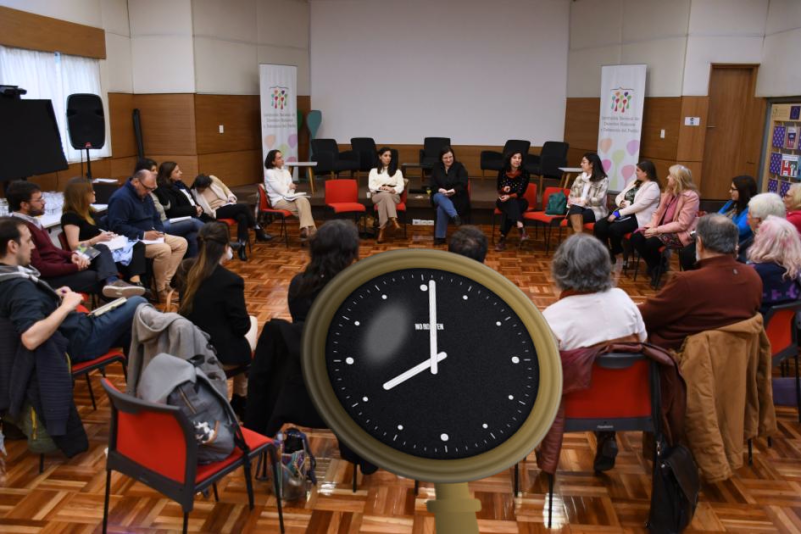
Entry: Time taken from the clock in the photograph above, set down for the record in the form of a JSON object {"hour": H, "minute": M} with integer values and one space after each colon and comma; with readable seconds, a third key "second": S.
{"hour": 8, "minute": 1}
